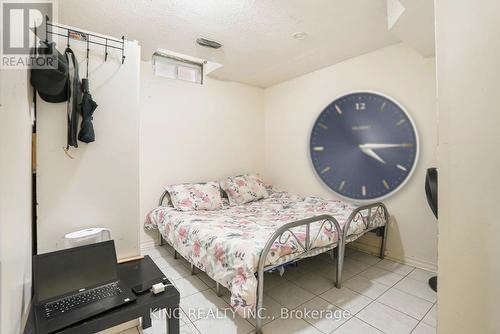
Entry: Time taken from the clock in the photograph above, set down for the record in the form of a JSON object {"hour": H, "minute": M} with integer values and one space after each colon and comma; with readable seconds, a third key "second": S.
{"hour": 4, "minute": 15}
